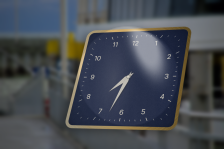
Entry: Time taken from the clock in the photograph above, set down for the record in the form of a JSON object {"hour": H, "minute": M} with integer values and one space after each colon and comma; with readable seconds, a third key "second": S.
{"hour": 7, "minute": 33}
